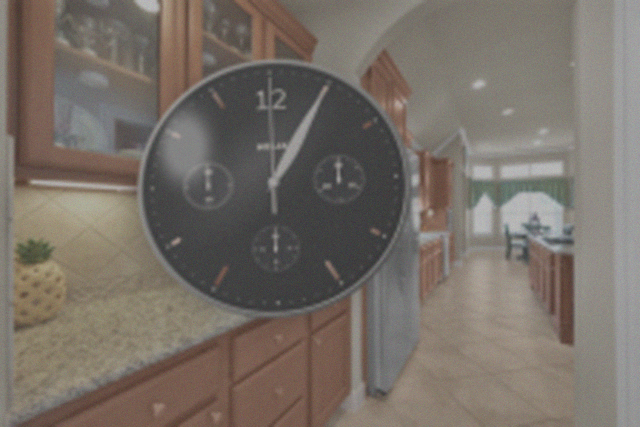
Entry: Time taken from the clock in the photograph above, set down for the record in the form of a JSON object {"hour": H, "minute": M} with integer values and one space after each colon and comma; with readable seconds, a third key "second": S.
{"hour": 1, "minute": 5}
